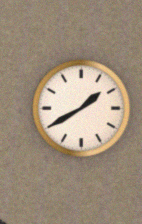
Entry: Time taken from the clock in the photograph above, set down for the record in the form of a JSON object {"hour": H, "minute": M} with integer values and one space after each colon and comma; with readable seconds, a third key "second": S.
{"hour": 1, "minute": 40}
